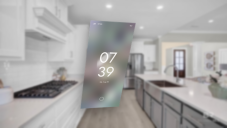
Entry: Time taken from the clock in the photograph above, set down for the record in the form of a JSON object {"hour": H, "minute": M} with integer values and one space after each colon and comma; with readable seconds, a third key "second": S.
{"hour": 7, "minute": 39}
